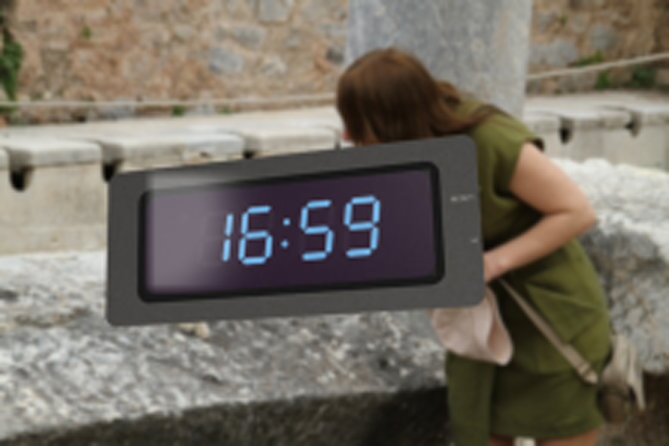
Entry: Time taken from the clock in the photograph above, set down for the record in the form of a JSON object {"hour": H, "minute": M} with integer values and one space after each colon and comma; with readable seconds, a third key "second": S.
{"hour": 16, "minute": 59}
